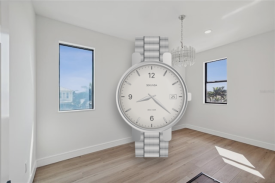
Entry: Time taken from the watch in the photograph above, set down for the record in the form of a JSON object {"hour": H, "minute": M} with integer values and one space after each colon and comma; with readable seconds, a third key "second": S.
{"hour": 8, "minute": 22}
